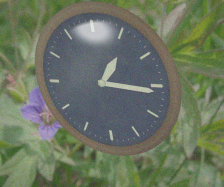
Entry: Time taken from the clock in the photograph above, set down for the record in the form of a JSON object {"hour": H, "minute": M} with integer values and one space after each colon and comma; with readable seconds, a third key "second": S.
{"hour": 1, "minute": 16}
